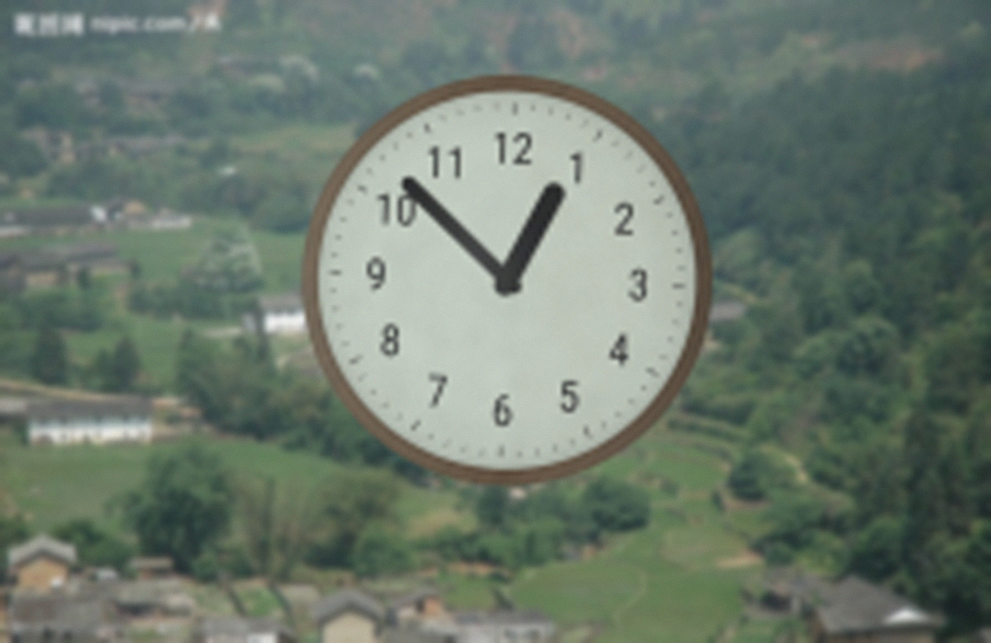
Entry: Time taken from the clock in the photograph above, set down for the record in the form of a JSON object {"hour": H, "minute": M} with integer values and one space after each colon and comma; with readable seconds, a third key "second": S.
{"hour": 12, "minute": 52}
